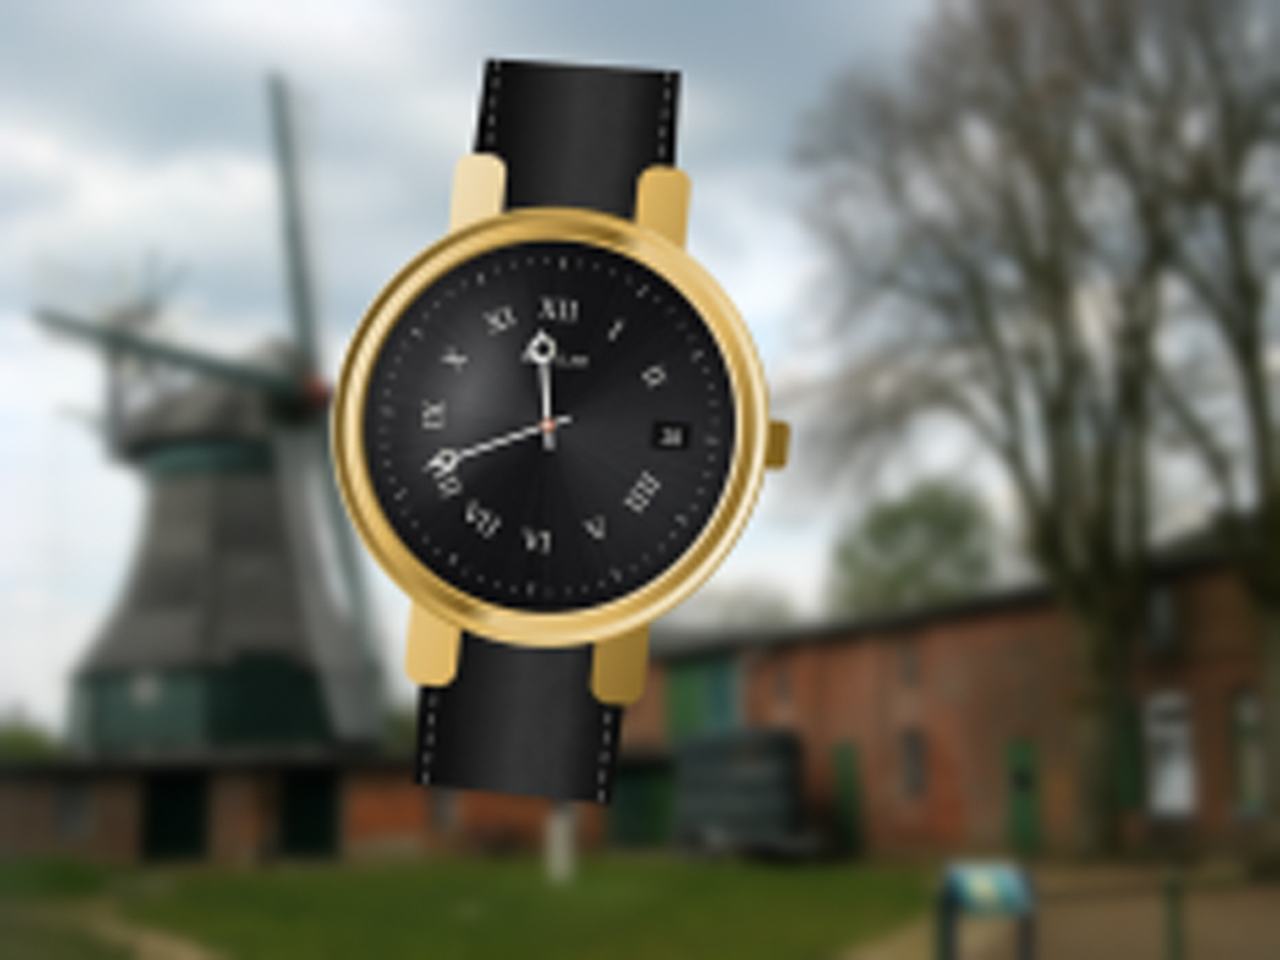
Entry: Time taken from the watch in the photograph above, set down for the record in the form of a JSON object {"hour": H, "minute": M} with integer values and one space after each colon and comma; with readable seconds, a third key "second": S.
{"hour": 11, "minute": 41}
